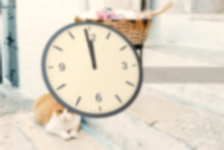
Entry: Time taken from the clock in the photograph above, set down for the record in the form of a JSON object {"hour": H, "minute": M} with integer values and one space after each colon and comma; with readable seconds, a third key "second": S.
{"hour": 11, "minute": 59}
